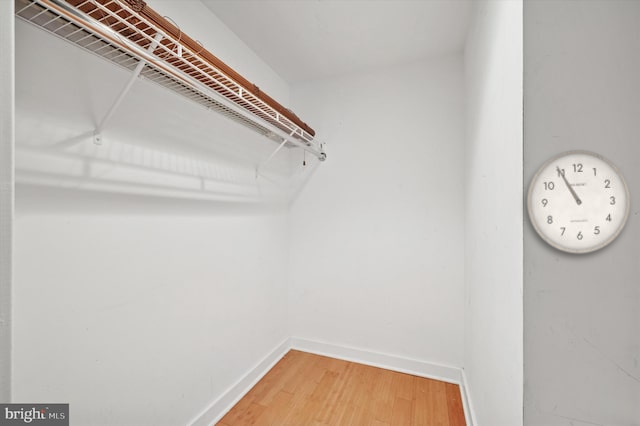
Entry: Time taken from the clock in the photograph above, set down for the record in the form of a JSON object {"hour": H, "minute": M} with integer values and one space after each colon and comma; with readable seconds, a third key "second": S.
{"hour": 10, "minute": 55}
